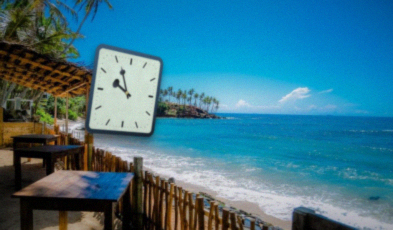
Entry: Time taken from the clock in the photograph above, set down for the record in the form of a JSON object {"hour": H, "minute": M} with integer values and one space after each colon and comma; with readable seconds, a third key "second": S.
{"hour": 9, "minute": 56}
